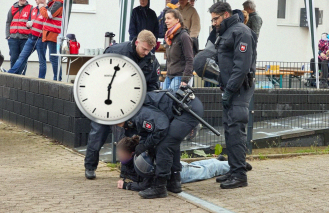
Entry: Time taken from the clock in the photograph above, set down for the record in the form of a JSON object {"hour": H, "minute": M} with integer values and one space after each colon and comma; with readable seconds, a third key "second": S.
{"hour": 6, "minute": 3}
